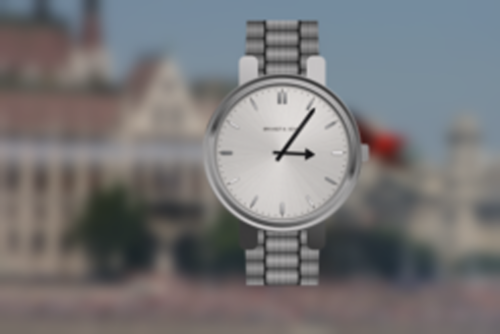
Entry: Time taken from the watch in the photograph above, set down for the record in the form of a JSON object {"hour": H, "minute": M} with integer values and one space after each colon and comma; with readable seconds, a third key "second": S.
{"hour": 3, "minute": 6}
